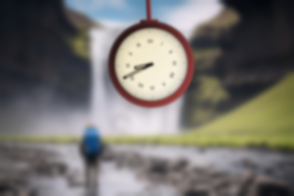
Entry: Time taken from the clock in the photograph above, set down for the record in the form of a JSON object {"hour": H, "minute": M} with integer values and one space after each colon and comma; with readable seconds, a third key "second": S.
{"hour": 8, "minute": 41}
